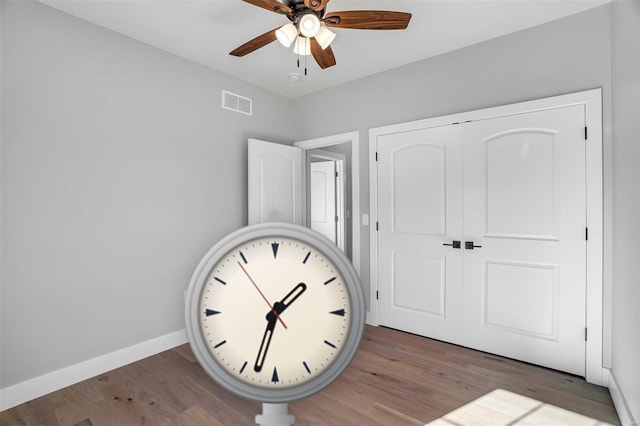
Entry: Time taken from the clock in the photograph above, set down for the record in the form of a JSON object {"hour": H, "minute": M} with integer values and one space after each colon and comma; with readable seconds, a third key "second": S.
{"hour": 1, "minute": 32, "second": 54}
